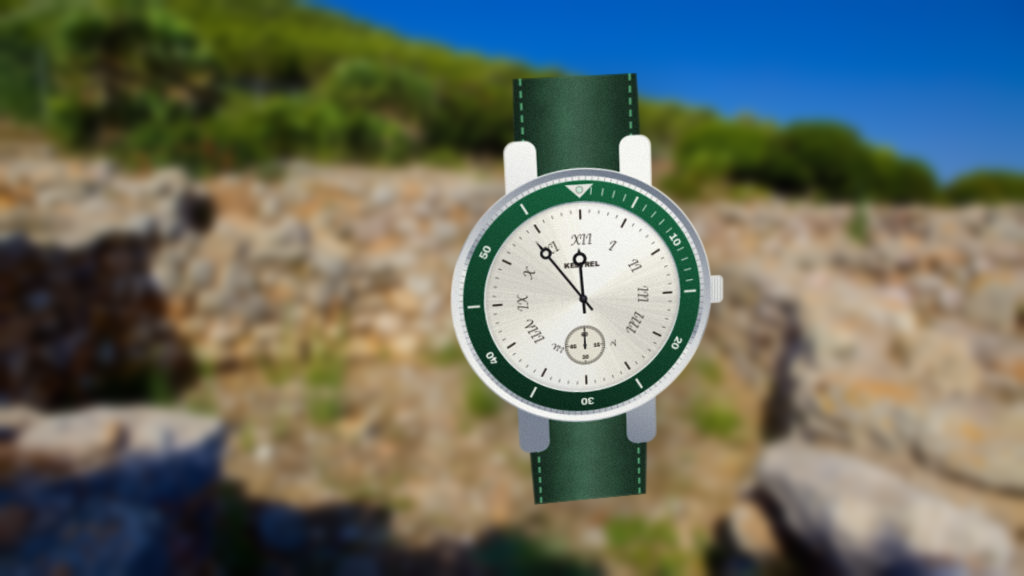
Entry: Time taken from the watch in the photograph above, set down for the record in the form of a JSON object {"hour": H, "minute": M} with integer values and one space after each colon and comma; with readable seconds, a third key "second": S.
{"hour": 11, "minute": 54}
